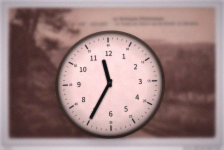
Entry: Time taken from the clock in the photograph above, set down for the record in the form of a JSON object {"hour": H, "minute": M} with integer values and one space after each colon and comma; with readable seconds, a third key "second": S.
{"hour": 11, "minute": 35}
